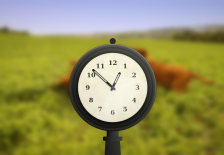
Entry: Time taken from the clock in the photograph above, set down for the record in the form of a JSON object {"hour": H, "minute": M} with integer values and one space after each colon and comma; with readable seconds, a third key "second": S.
{"hour": 12, "minute": 52}
